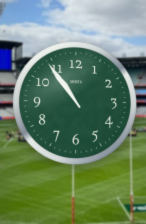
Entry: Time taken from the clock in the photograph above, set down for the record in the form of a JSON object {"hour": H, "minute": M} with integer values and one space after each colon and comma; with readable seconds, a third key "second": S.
{"hour": 10, "minute": 54}
